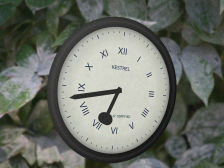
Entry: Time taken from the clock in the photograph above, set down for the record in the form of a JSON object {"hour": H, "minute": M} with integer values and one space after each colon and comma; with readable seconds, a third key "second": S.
{"hour": 6, "minute": 43}
